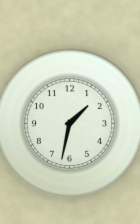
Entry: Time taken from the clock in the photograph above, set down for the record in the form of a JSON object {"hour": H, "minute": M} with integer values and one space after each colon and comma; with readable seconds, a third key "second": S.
{"hour": 1, "minute": 32}
